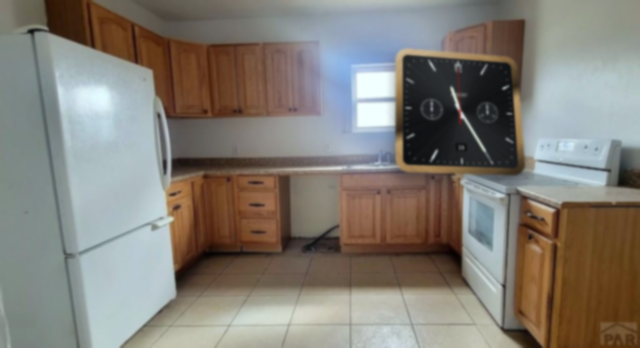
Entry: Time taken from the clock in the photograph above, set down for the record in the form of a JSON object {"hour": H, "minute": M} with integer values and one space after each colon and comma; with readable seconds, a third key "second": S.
{"hour": 11, "minute": 25}
